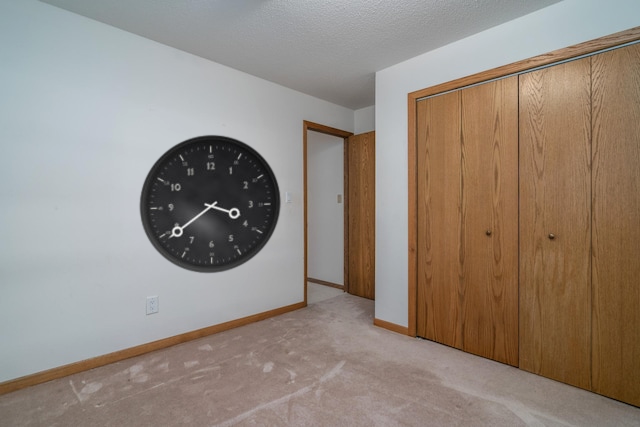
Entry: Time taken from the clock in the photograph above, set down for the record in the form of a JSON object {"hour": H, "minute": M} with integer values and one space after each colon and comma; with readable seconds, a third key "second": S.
{"hour": 3, "minute": 39}
